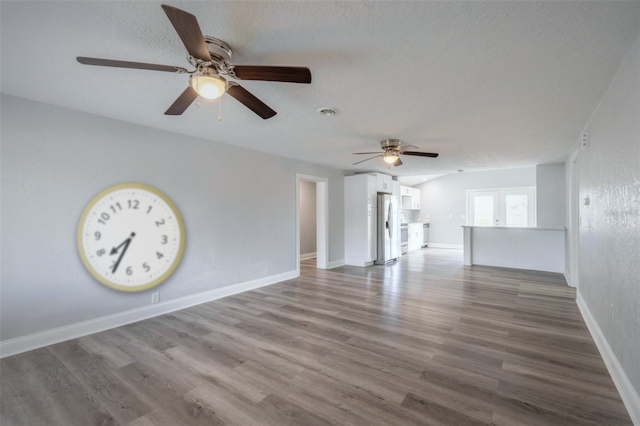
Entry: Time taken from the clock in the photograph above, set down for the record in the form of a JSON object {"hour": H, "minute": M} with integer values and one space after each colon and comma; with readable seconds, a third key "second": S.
{"hour": 7, "minute": 34}
